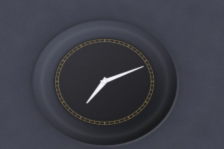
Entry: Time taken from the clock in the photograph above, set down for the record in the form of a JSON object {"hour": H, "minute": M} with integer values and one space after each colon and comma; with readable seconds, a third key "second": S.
{"hour": 7, "minute": 11}
